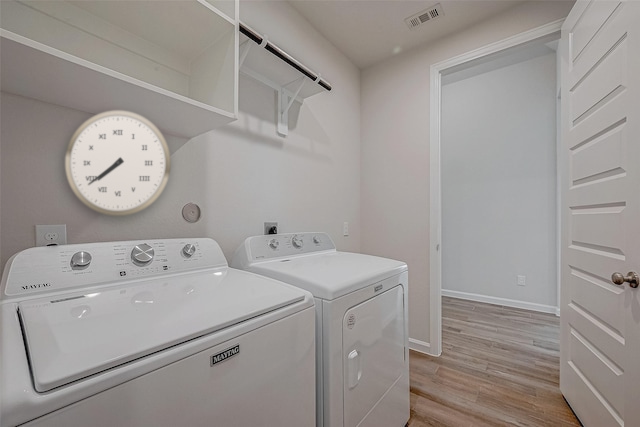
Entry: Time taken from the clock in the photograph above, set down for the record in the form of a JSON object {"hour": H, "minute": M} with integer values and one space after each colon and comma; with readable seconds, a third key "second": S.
{"hour": 7, "minute": 39}
